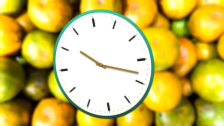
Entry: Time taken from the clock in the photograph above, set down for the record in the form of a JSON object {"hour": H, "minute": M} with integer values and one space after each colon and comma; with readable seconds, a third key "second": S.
{"hour": 10, "minute": 18}
